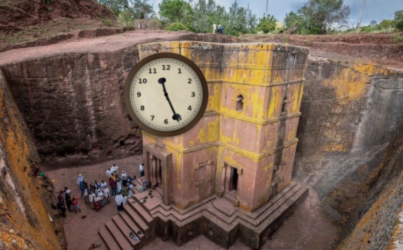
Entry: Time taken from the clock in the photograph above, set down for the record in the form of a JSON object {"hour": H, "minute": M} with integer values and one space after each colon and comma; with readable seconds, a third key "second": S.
{"hour": 11, "minute": 26}
